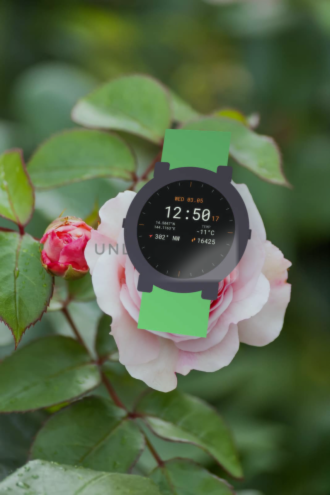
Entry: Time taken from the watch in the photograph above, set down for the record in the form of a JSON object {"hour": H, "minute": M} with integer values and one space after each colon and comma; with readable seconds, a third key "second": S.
{"hour": 12, "minute": 50}
